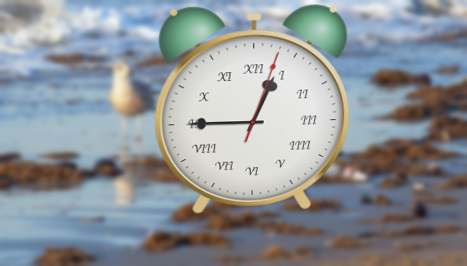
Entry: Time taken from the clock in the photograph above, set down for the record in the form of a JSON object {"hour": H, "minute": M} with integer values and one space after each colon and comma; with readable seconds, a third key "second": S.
{"hour": 12, "minute": 45, "second": 3}
